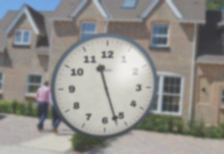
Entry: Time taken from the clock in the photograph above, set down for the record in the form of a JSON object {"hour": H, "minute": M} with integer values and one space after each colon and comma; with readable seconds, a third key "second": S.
{"hour": 11, "minute": 27}
